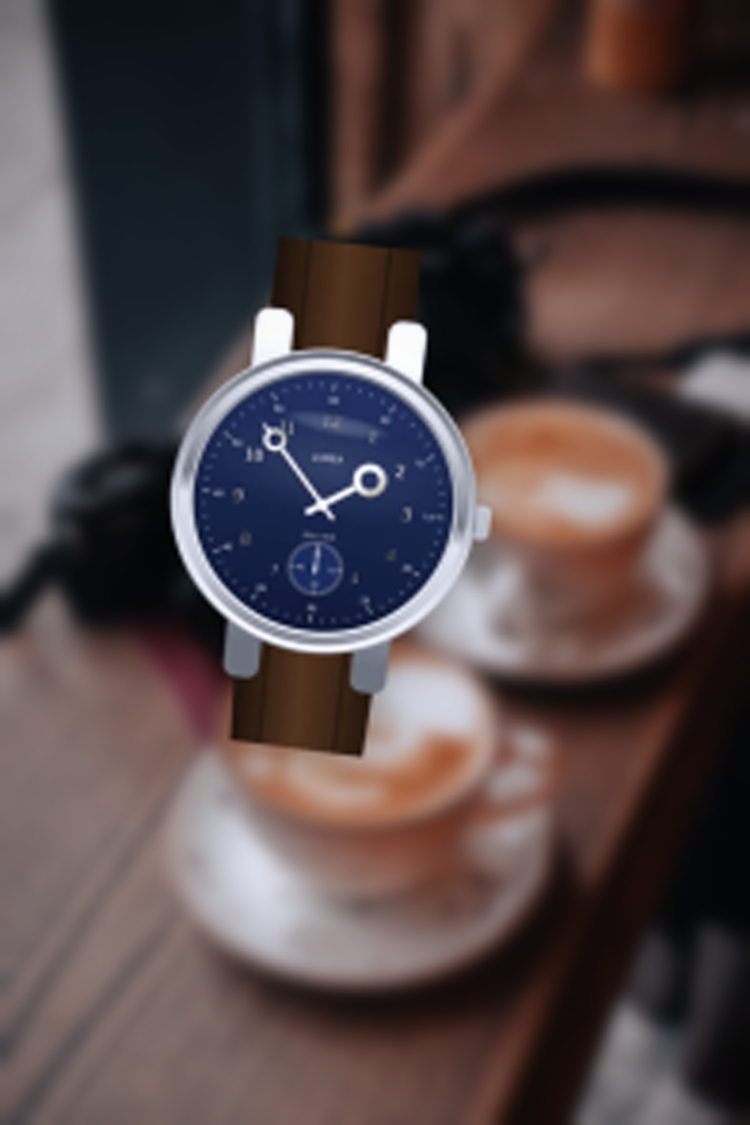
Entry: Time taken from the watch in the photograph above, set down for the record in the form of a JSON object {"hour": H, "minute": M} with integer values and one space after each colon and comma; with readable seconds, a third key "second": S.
{"hour": 1, "minute": 53}
